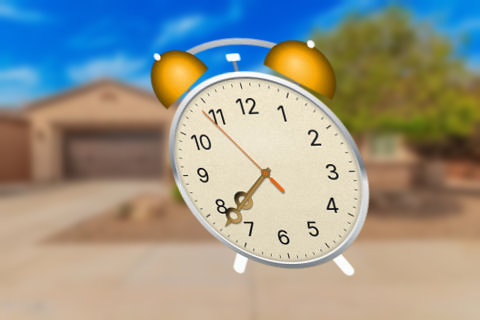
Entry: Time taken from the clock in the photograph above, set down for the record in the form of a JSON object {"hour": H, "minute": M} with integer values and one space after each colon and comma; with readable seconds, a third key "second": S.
{"hour": 7, "minute": 37, "second": 54}
